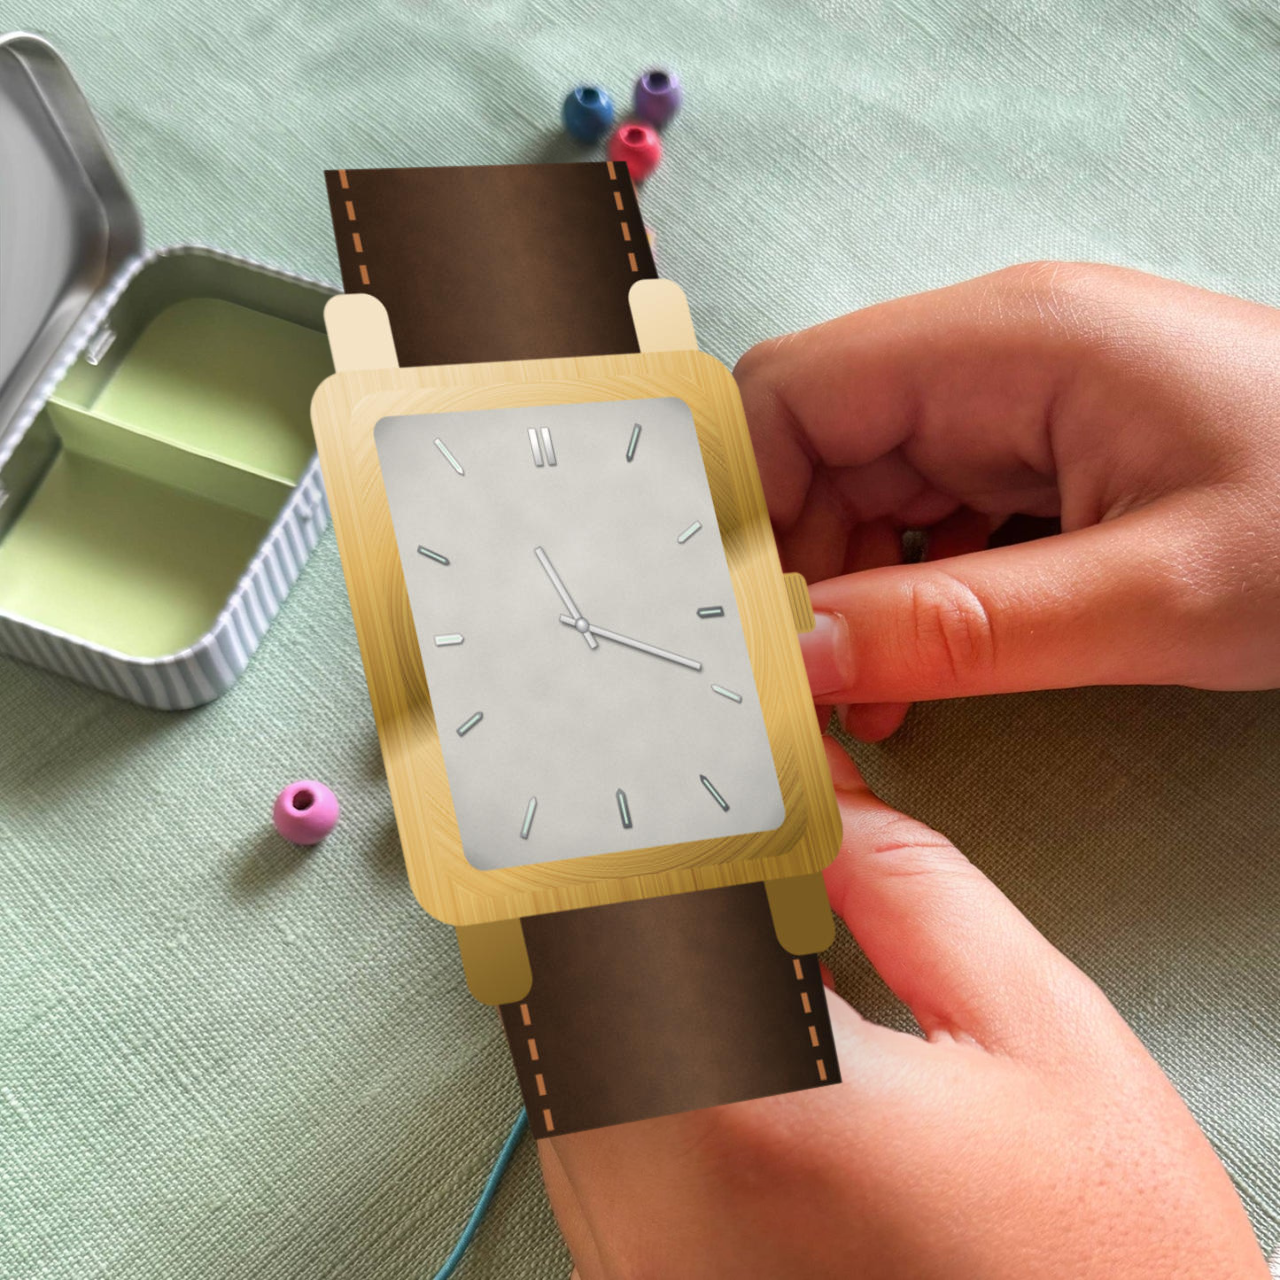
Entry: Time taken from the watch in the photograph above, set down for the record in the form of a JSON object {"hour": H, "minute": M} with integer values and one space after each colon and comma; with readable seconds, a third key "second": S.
{"hour": 11, "minute": 19}
